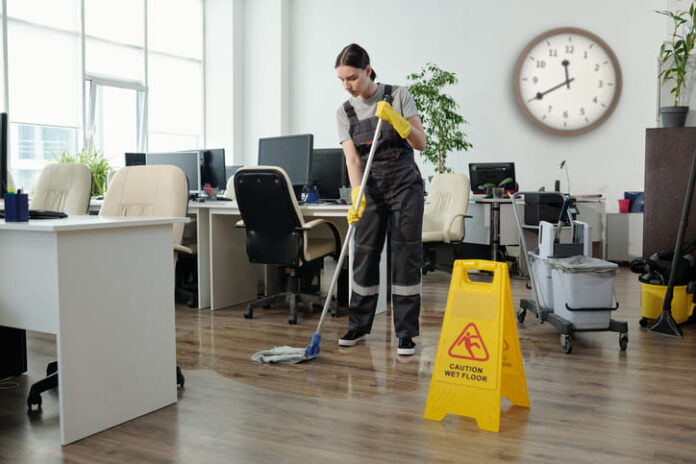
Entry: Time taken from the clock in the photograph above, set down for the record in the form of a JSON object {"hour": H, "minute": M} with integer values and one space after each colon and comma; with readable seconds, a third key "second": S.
{"hour": 11, "minute": 40}
